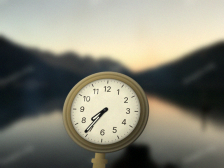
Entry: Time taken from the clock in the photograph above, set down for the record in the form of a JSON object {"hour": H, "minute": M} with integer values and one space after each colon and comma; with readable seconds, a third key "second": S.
{"hour": 7, "minute": 36}
